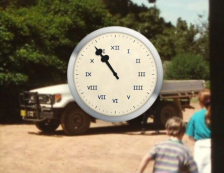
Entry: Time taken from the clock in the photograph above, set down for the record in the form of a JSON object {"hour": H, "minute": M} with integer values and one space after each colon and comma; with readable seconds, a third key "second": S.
{"hour": 10, "minute": 54}
